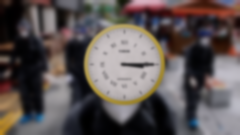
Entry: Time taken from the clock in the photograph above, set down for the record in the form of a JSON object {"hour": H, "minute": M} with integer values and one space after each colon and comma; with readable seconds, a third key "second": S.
{"hour": 3, "minute": 15}
